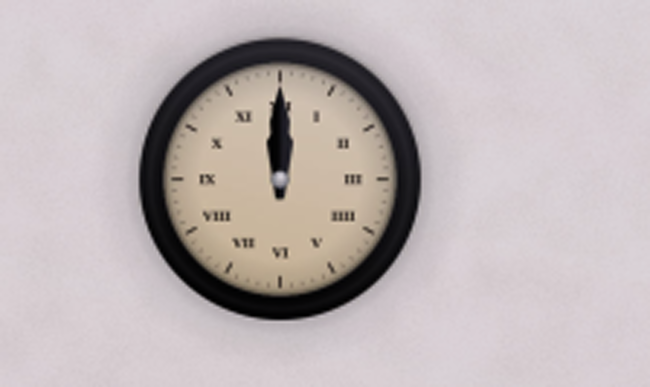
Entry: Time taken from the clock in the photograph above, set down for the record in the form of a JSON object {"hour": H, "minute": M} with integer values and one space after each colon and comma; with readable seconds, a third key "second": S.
{"hour": 12, "minute": 0}
